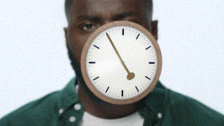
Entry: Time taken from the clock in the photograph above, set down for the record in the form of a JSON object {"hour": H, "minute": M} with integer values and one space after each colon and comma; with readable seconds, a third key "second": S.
{"hour": 4, "minute": 55}
